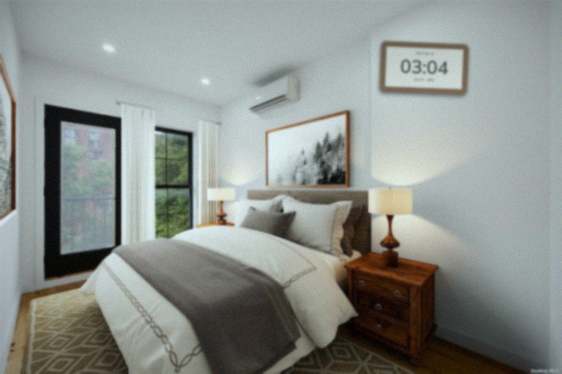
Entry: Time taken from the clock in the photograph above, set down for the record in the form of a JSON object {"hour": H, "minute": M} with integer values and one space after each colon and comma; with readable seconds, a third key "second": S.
{"hour": 3, "minute": 4}
